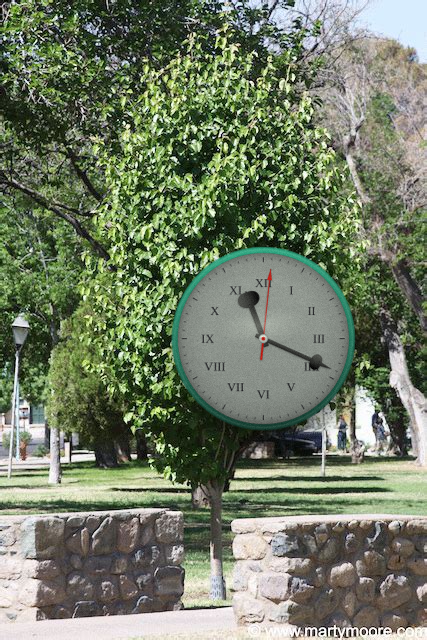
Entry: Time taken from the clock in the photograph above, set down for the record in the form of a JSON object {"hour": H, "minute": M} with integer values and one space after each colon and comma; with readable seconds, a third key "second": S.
{"hour": 11, "minute": 19, "second": 1}
